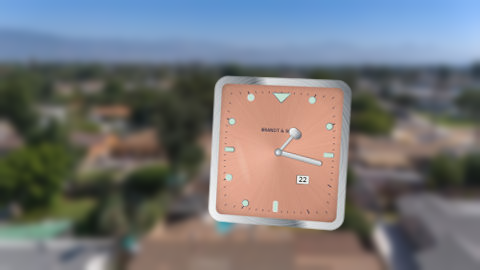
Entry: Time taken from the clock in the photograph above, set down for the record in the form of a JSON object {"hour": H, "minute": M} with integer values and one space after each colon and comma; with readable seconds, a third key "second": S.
{"hour": 1, "minute": 17}
